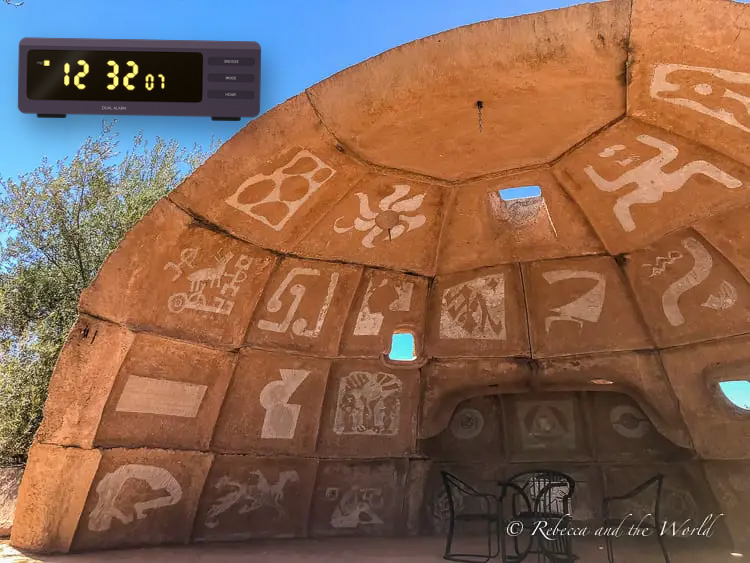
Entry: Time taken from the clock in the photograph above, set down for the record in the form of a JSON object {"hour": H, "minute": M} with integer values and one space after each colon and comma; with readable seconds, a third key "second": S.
{"hour": 12, "minute": 32, "second": 7}
